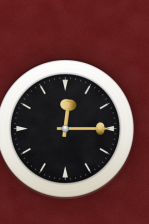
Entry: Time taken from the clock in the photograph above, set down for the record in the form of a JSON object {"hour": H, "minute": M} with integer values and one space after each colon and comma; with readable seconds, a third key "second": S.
{"hour": 12, "minute": 15}
